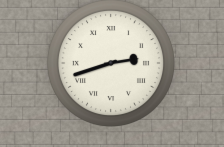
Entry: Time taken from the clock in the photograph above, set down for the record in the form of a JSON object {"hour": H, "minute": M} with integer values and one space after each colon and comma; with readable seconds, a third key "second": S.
{"hour": 2, "minute": 42}
